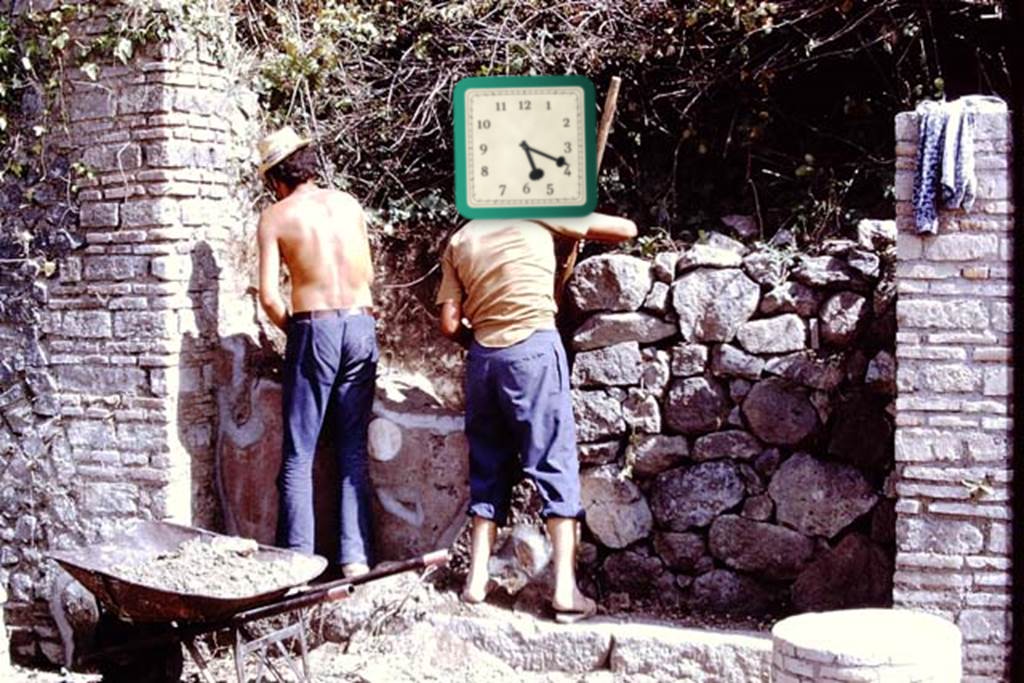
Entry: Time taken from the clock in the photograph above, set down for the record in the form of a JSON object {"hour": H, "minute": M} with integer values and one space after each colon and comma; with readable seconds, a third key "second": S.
{"hour": 5, "minute": 19}
